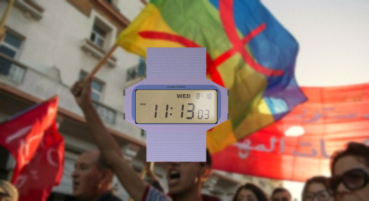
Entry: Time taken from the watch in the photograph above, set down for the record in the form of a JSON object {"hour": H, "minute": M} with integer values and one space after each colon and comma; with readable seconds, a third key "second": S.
{"hour": 11, "minute": 13, "second": 3}
